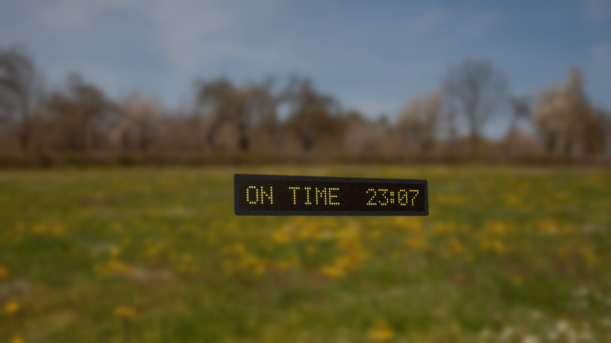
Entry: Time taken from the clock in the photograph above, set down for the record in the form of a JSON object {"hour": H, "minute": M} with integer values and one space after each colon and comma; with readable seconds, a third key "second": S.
{"hour": 23, "minute": 7}
